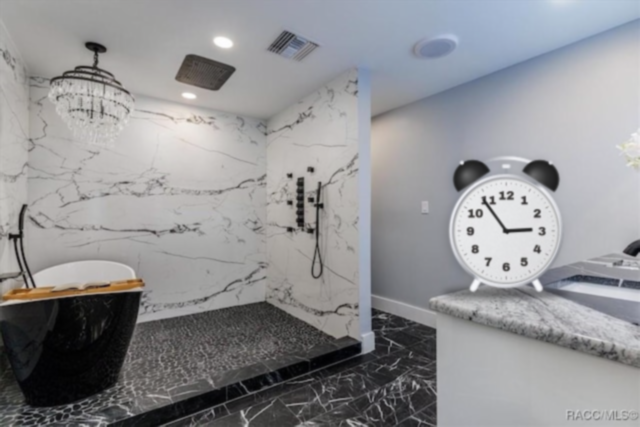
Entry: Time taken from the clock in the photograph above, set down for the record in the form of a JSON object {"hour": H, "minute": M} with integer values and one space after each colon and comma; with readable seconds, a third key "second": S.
{"hour": 2, "minute": 54}
